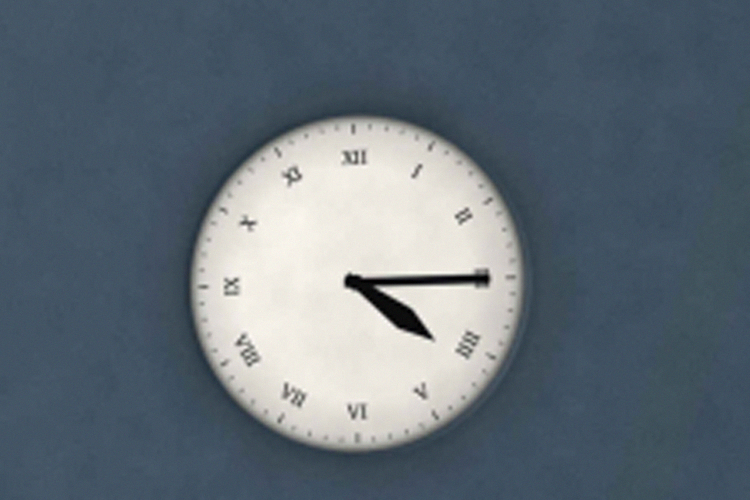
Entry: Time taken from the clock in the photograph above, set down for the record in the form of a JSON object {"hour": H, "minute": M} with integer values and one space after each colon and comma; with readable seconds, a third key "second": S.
{"hour": 4, "minute": 15}
